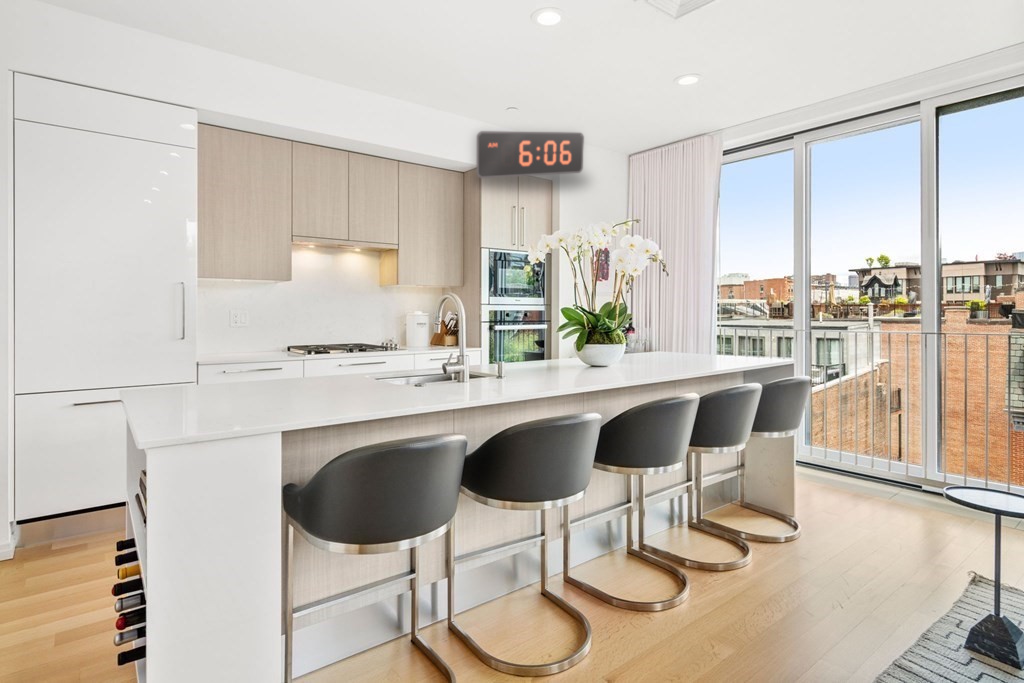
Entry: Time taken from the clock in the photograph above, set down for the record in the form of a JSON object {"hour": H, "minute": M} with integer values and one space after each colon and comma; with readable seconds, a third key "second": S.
{"hour": 6, "minute": 6}
